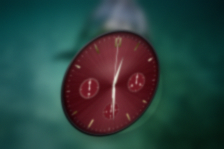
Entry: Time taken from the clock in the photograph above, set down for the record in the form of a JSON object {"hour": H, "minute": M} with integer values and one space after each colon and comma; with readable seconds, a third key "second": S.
{"hour": 12, "minute": 29}
